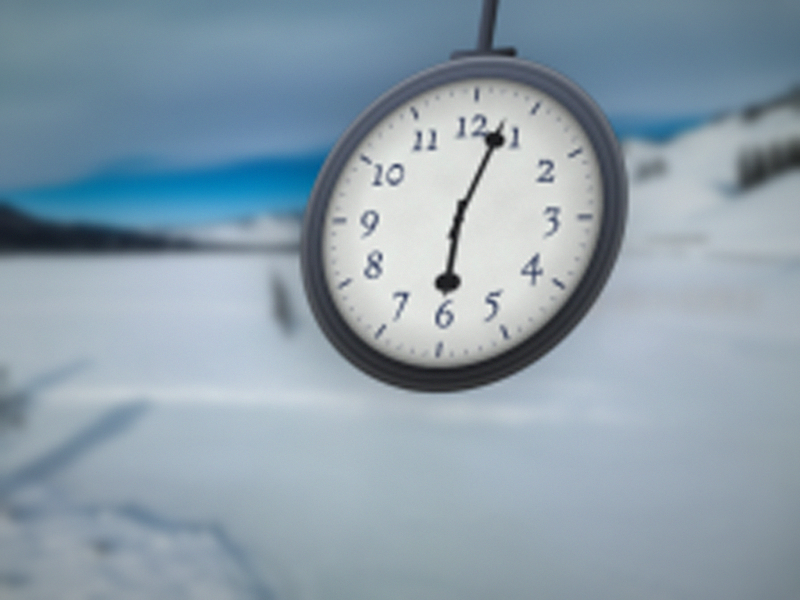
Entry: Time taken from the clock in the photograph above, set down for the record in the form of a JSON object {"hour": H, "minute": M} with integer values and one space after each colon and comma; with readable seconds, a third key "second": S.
{"hour": 6, "minute": 3}
